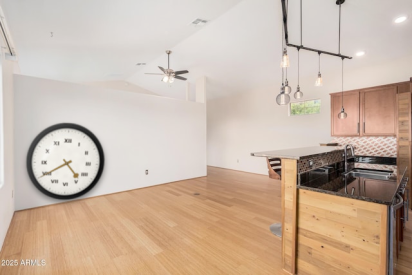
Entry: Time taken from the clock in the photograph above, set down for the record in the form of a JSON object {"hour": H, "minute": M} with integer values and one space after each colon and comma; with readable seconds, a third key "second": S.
{"hour": 4, "minute": 40}
